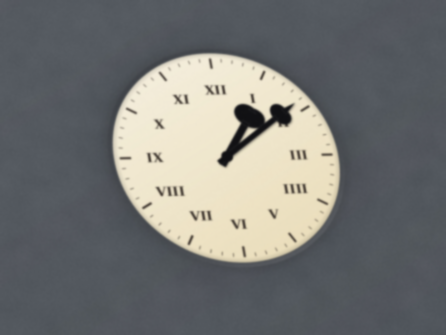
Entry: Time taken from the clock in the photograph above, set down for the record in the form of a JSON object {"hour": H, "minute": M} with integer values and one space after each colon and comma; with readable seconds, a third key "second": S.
{"hour": 1, "minute": 9}
